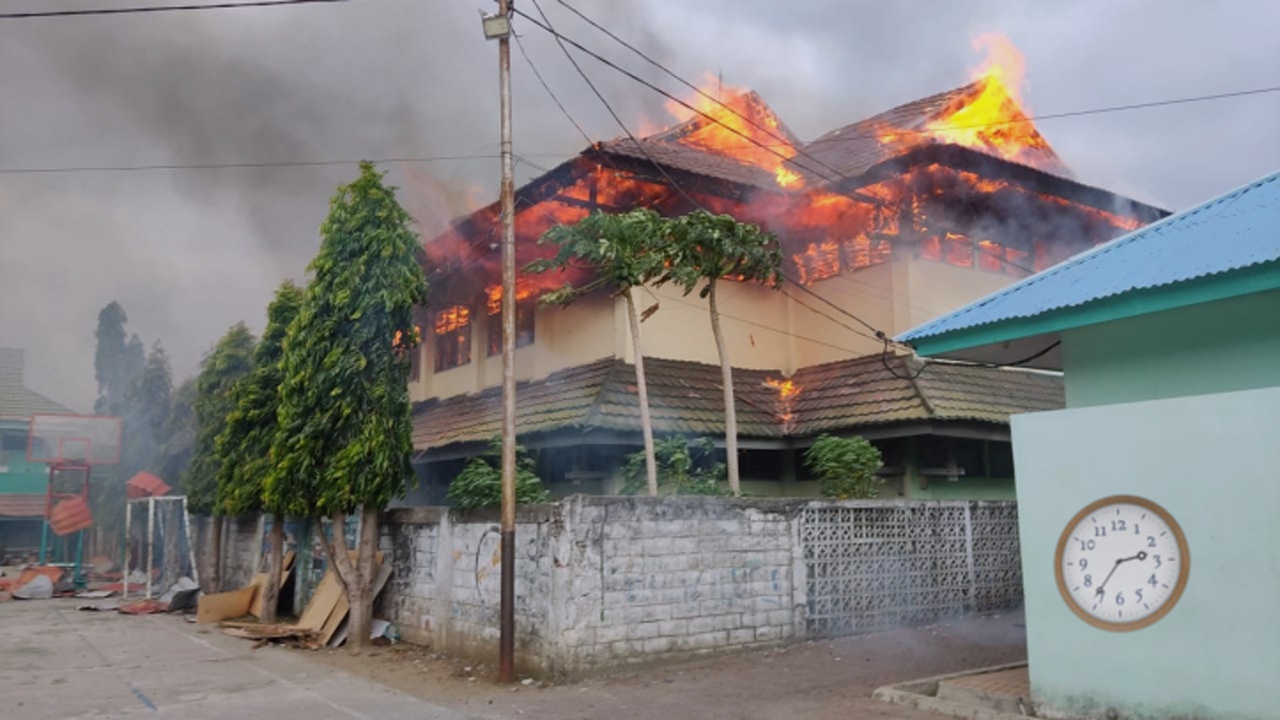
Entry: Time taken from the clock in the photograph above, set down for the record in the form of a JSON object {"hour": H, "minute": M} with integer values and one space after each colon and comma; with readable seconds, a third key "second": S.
{"hour": 2, "minute": 36}
